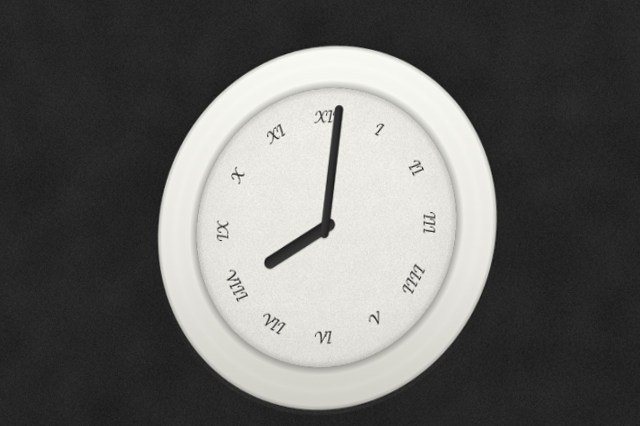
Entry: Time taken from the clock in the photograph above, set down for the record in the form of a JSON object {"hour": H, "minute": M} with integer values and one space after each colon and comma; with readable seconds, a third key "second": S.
{"hour": 8, "minute": 1}
